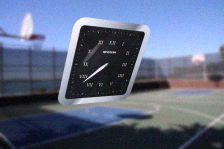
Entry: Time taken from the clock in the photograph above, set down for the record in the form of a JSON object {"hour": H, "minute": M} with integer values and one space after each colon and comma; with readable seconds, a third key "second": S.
{"hour": 7, "minute": 38}
